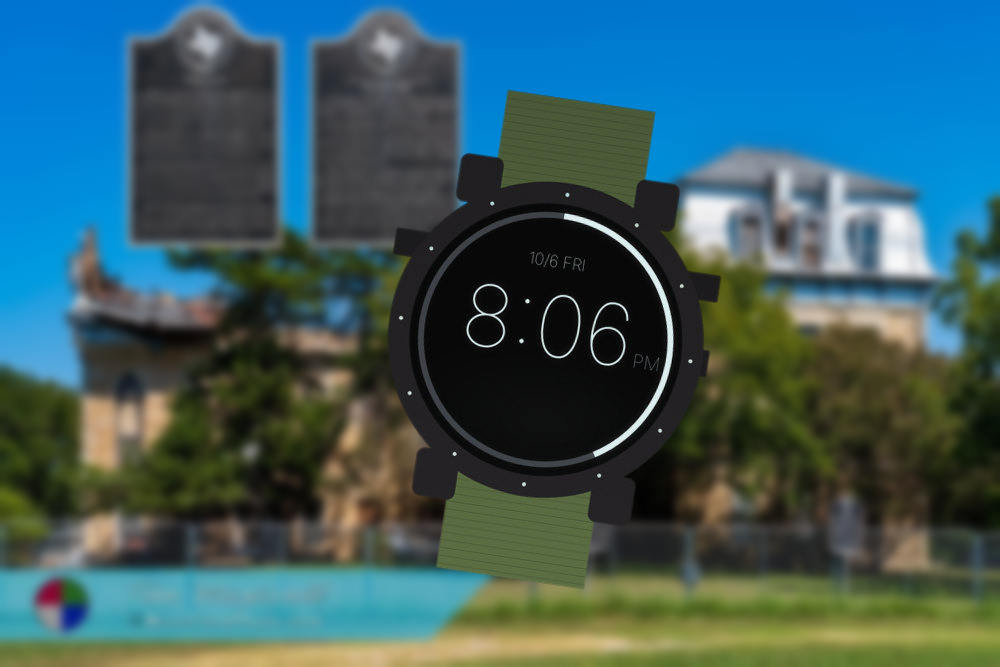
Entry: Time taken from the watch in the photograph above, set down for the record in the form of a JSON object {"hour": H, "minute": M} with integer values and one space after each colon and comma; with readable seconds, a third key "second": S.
{"hour": 8, "minute": 6}
